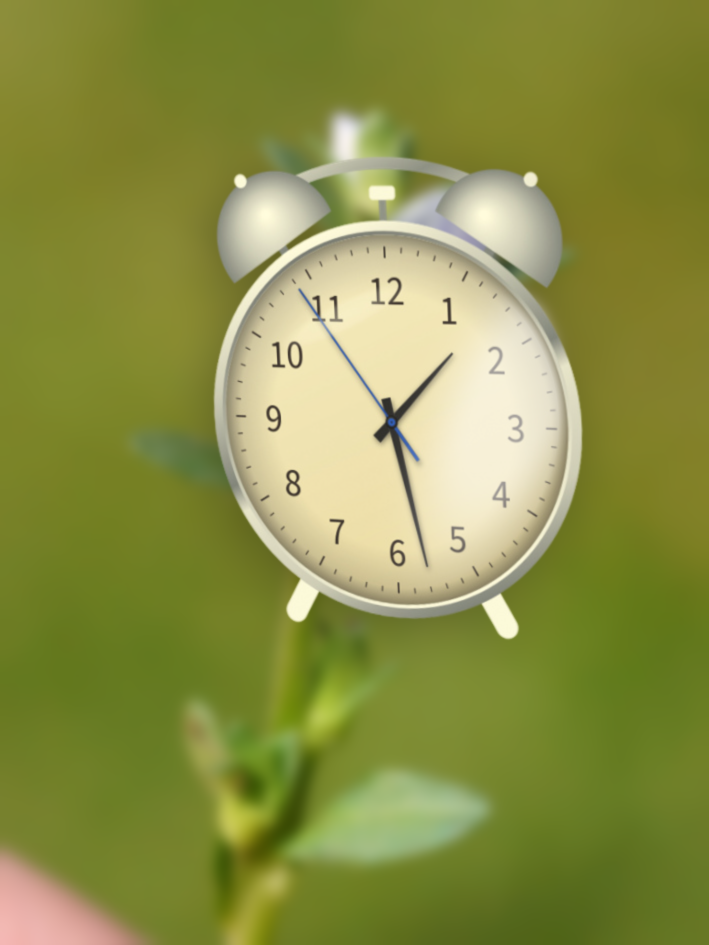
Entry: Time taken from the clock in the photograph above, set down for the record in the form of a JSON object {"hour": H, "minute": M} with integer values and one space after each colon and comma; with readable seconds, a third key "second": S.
{"hour": 1, "minute": 27, "second": 54}
